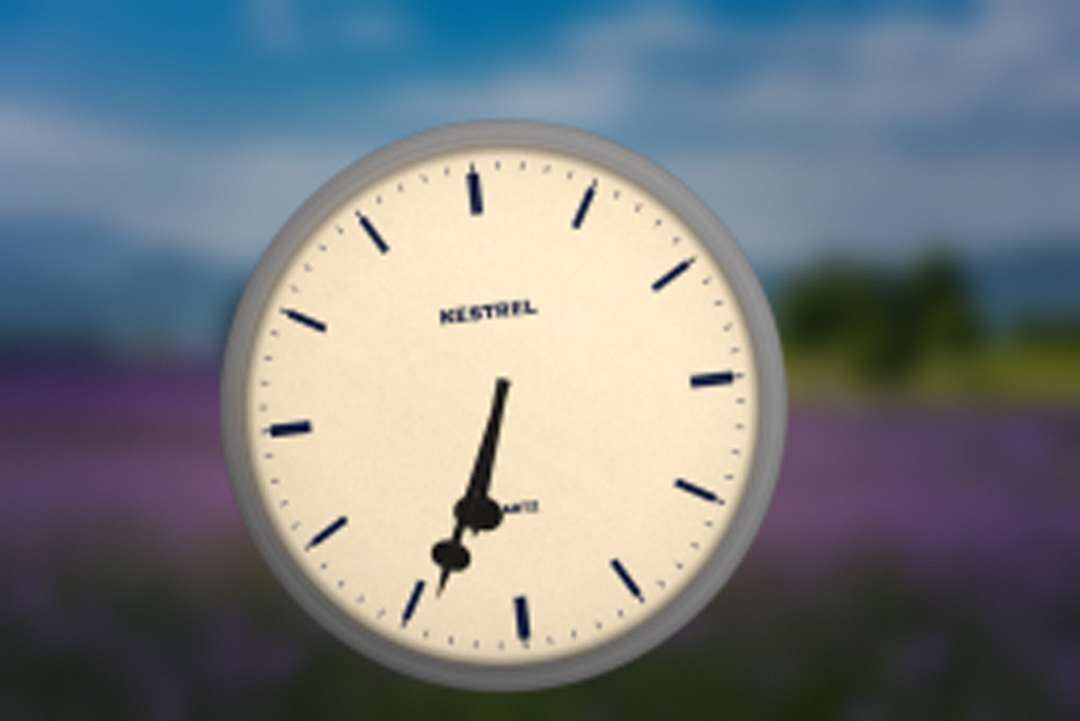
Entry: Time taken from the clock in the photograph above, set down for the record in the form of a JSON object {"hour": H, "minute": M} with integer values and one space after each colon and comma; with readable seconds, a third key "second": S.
{"hour": 6, "minute": 34}
